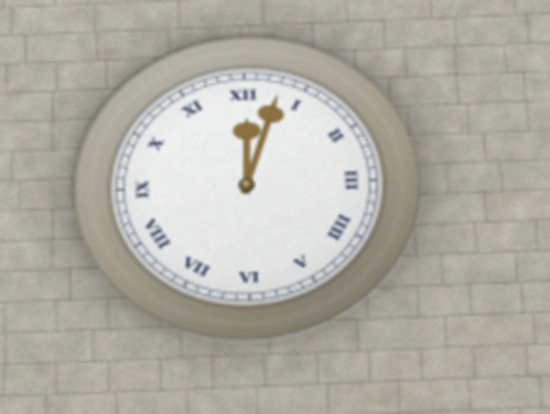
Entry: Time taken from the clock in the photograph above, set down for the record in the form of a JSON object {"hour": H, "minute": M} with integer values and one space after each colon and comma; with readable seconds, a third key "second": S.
{"hour": 12, "minute": 3}
